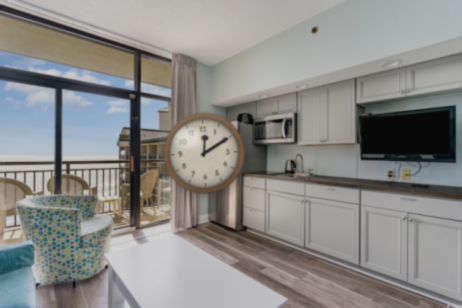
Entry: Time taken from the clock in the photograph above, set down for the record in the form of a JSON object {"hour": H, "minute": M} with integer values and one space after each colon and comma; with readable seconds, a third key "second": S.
{"hour": 12, "minute": 10}
